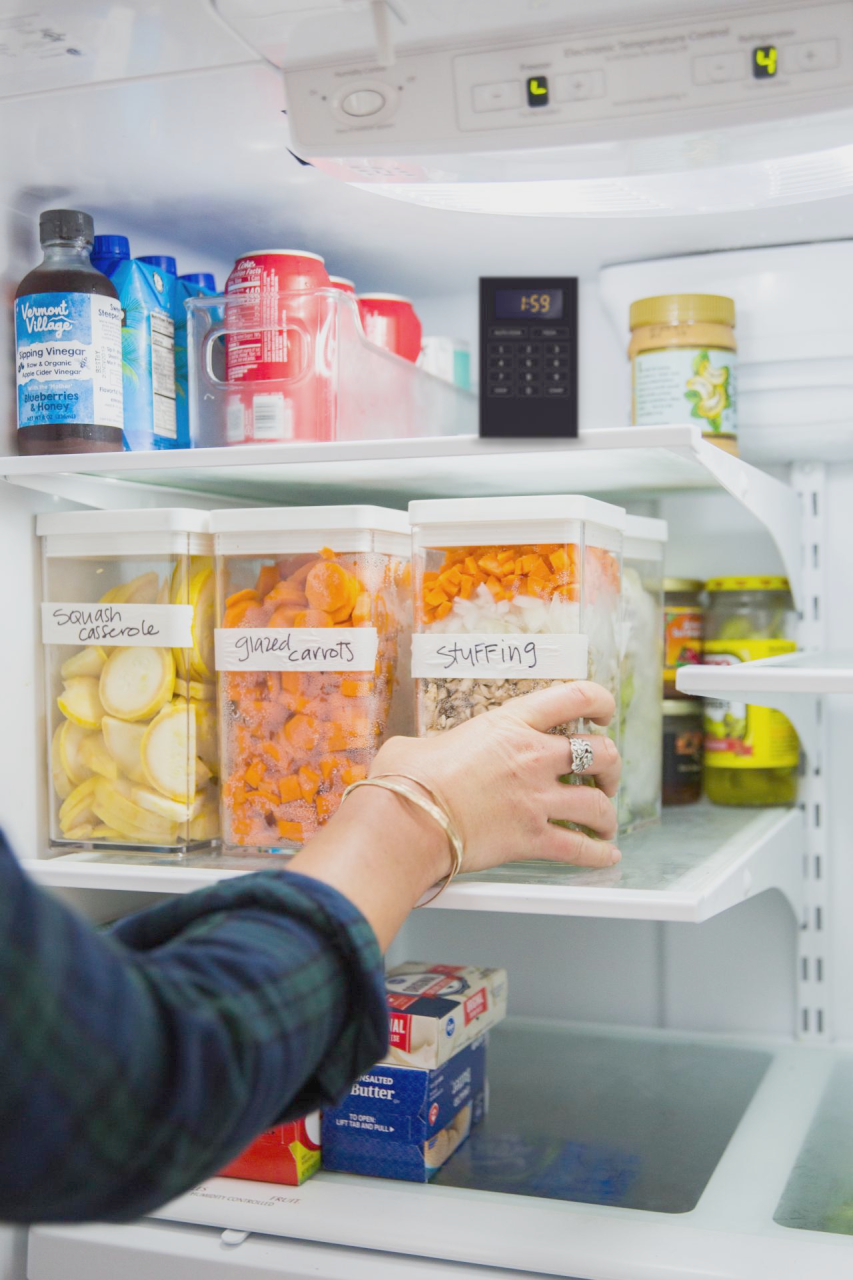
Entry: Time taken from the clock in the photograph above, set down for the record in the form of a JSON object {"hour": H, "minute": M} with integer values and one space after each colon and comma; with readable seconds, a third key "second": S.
{"hour": 1, "minute": 59}
